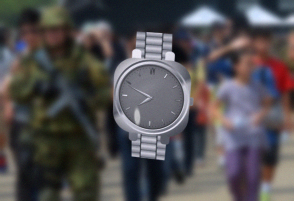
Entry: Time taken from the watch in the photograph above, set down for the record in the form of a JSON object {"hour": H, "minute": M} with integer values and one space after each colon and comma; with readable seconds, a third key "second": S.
{"hour": 7, "minute": 49}
